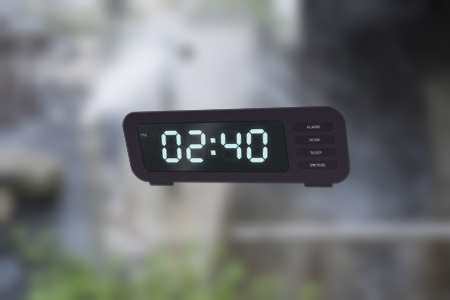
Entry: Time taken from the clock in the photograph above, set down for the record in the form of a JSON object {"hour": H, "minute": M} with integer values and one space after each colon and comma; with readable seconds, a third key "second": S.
{"hour": 2, "minute": 40}
